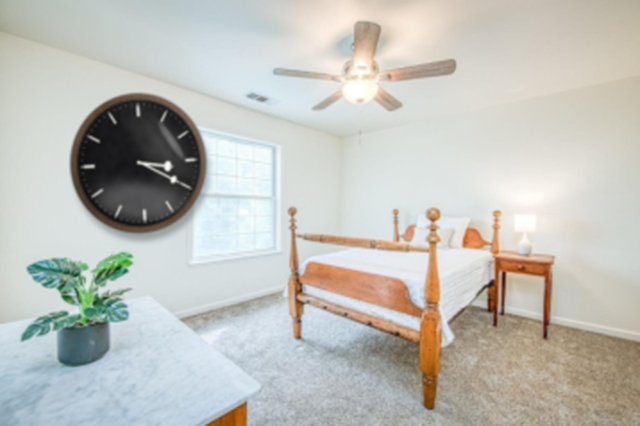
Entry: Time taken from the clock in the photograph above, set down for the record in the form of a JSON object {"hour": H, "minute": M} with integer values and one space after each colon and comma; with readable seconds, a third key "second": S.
{"hour": 3, "minute": 20}
